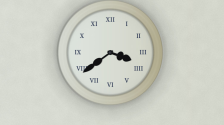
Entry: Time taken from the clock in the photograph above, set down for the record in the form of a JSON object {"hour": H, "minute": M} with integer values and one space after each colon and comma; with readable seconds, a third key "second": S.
{"hour": 3, "minute": 39}
